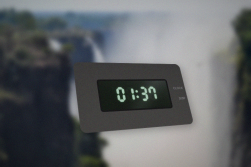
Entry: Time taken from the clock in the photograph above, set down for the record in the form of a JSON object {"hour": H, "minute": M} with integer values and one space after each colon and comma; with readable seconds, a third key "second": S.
{"hour": 1, "minute": 37}
